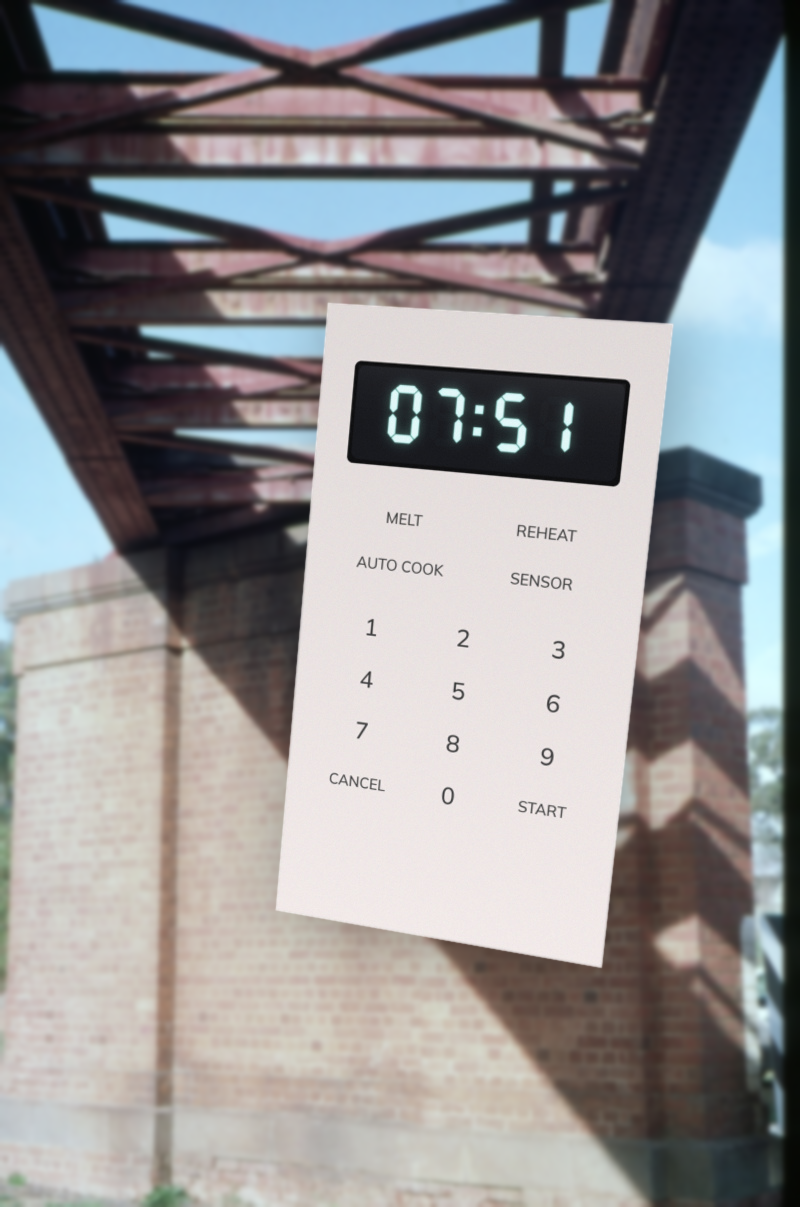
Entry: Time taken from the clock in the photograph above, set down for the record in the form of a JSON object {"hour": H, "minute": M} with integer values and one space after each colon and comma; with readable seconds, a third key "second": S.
{"hour": 7, "minute": 51}
